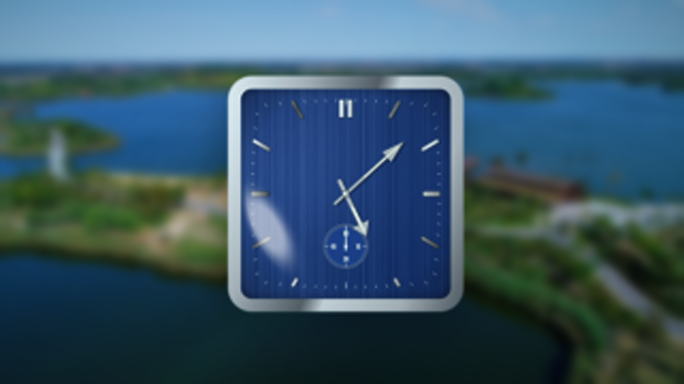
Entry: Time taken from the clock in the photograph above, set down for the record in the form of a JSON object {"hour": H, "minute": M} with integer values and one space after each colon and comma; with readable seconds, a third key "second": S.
{"hour": 5, "minute": 8}
